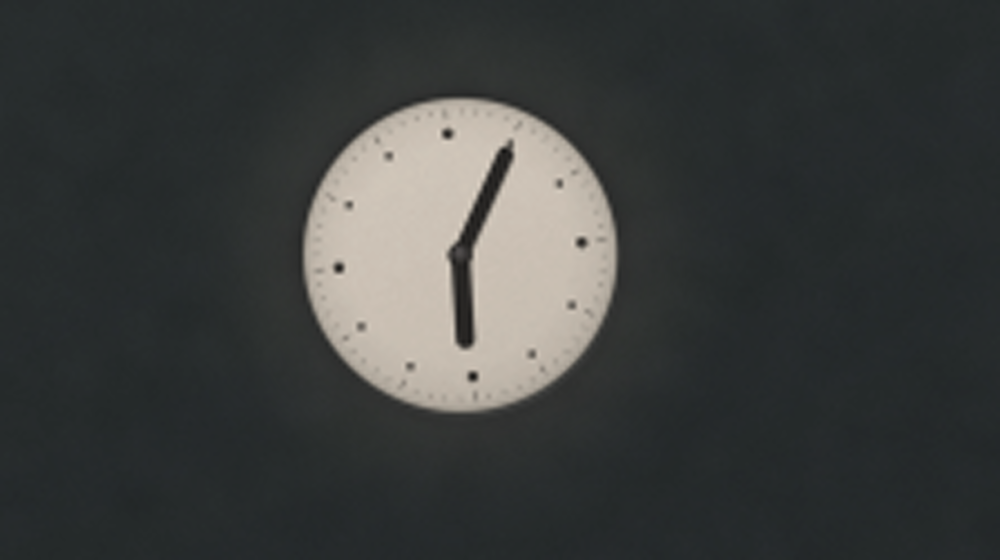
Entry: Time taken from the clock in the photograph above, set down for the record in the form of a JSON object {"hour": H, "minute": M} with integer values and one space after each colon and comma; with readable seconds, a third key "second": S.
{"hour": 6, "minute": 5}
